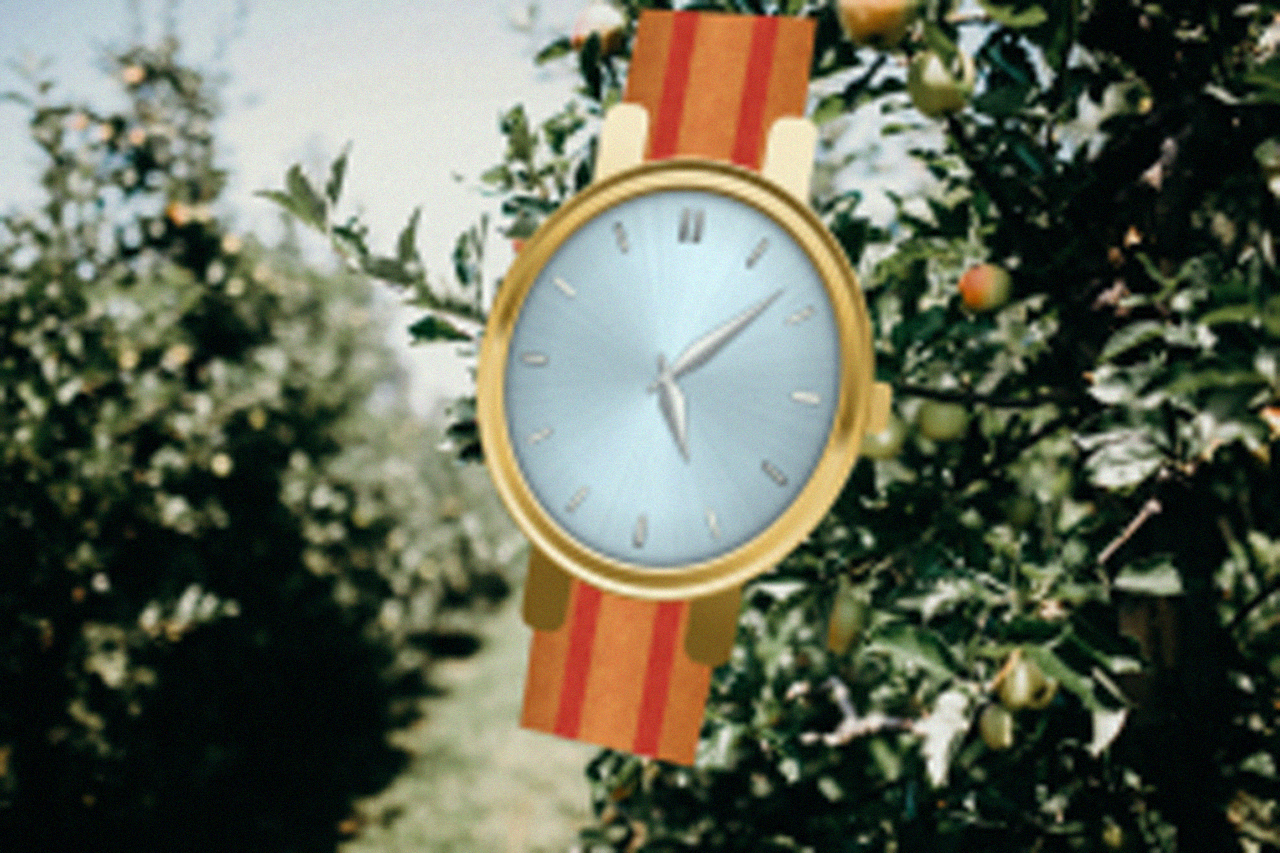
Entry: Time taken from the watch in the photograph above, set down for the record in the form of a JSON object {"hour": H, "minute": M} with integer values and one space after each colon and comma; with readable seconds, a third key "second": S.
{"hour": 5, "minute": 8}
